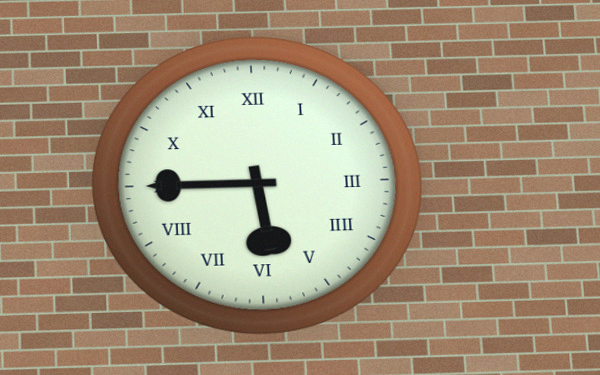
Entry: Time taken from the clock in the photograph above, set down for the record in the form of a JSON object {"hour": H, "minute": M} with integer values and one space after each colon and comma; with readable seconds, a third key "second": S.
{"hour": 5, "minute": 45}
